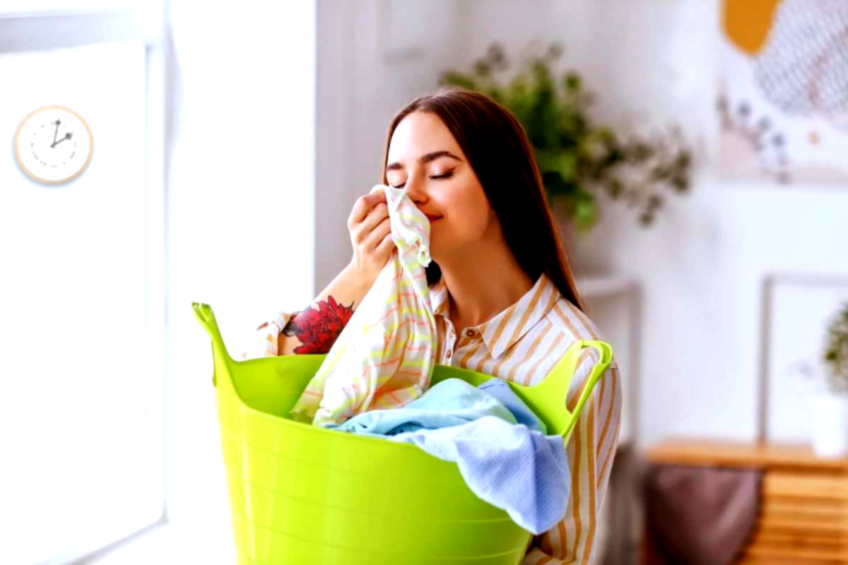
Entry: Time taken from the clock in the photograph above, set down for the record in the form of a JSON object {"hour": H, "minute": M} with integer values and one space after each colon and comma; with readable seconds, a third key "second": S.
{"hour": 2, "minute": 2}
